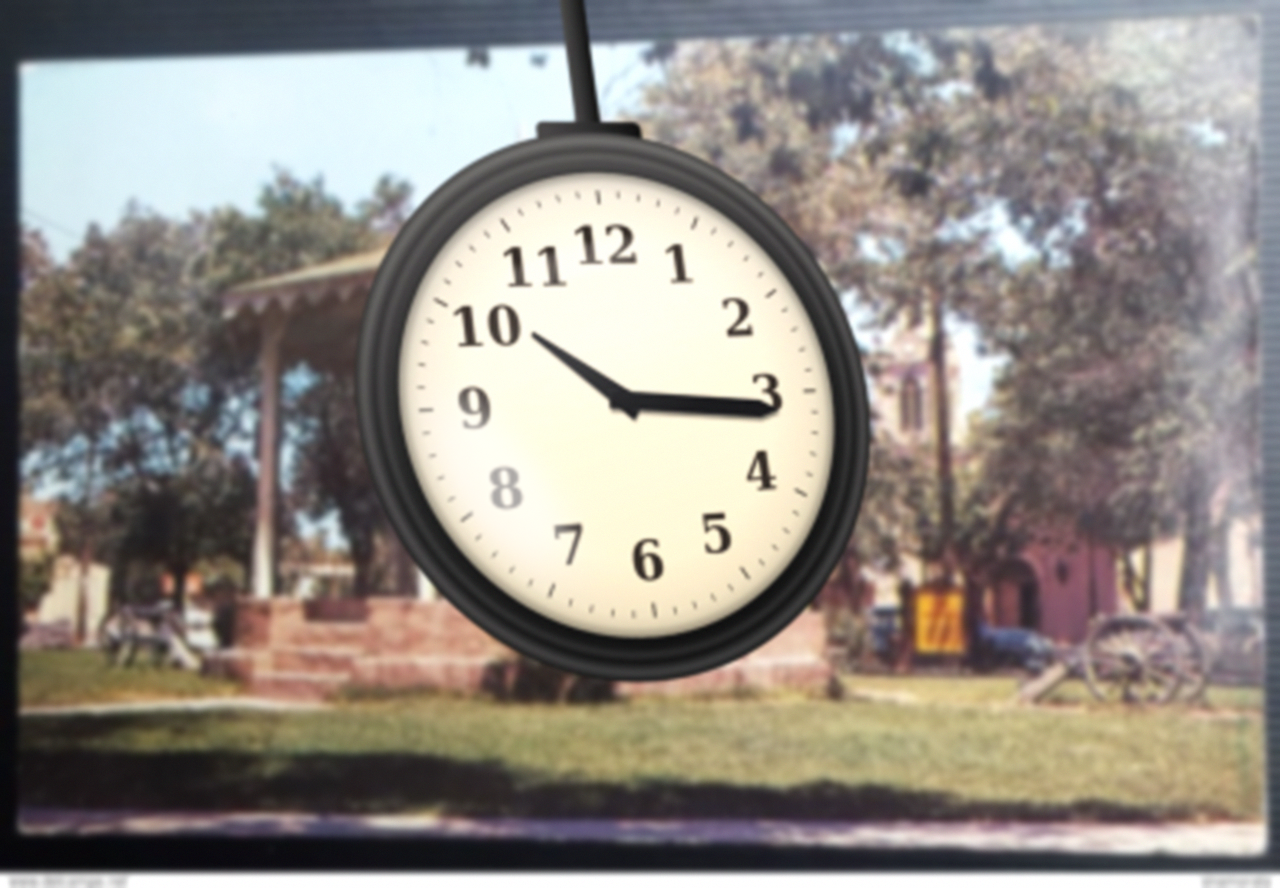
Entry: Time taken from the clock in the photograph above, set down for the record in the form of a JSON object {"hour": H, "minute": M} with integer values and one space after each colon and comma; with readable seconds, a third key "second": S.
{"hour": 10, "minute": 16}
